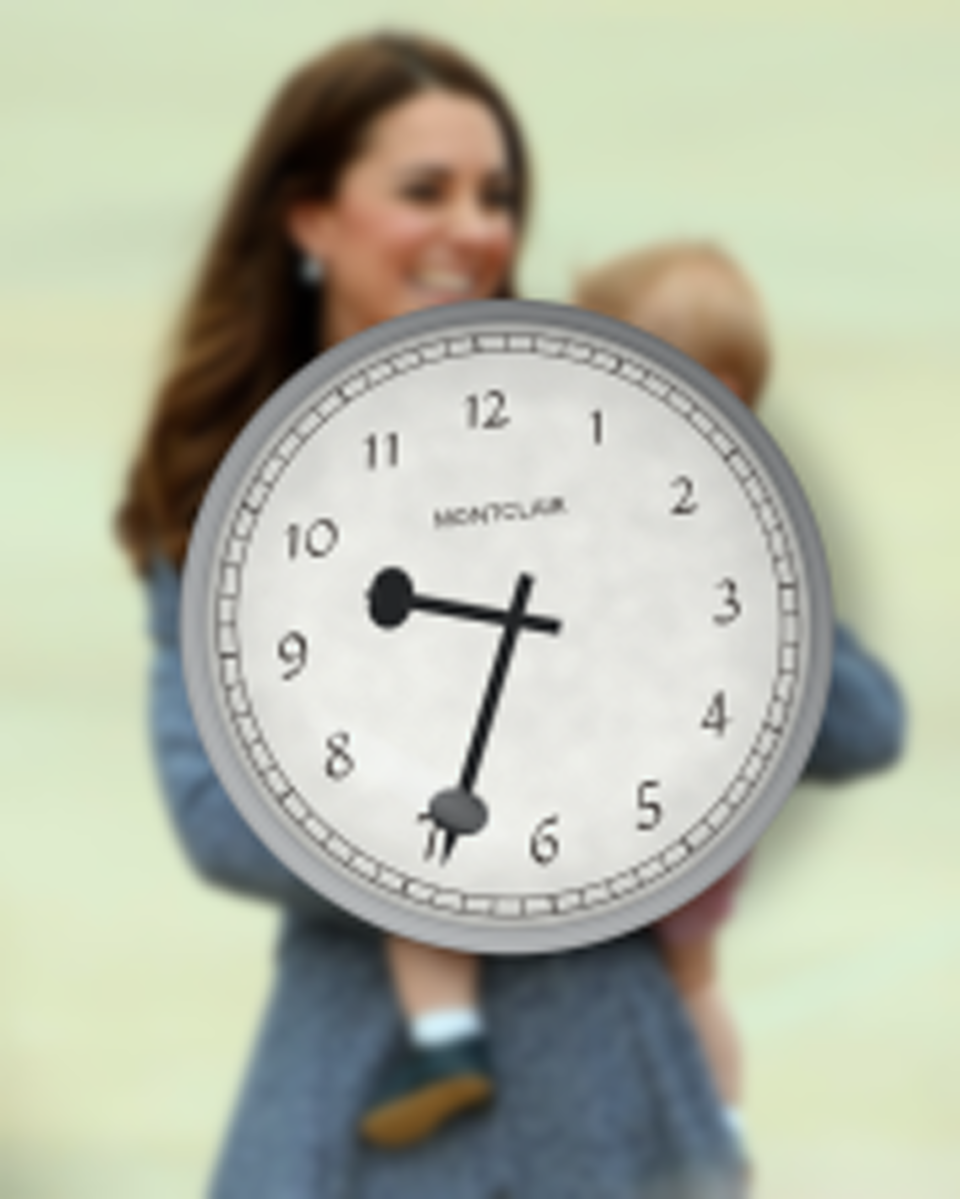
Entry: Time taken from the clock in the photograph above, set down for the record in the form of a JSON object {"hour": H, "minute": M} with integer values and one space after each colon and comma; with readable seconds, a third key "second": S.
{"hour": 9, "minute": 34}
